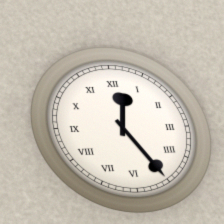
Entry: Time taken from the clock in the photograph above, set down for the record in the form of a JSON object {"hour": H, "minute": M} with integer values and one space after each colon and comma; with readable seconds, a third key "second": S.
{"hour": 12, "minute": 25}
